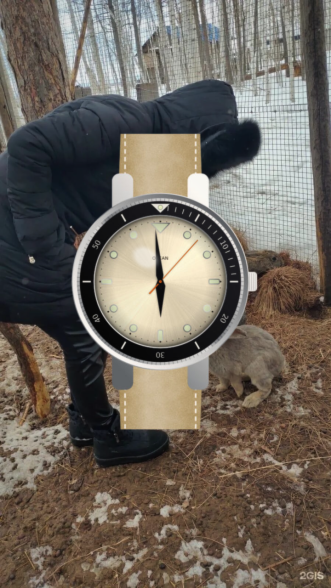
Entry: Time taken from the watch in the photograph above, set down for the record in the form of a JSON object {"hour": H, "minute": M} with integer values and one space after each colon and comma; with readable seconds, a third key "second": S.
{"hour": 5, "minute": 59, "second": 7}
